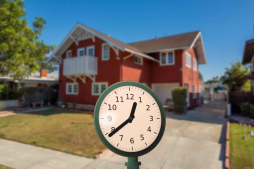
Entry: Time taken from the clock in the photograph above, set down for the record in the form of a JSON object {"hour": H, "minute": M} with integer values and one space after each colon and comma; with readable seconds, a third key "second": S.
{"hour": 12, "minute": 39}
